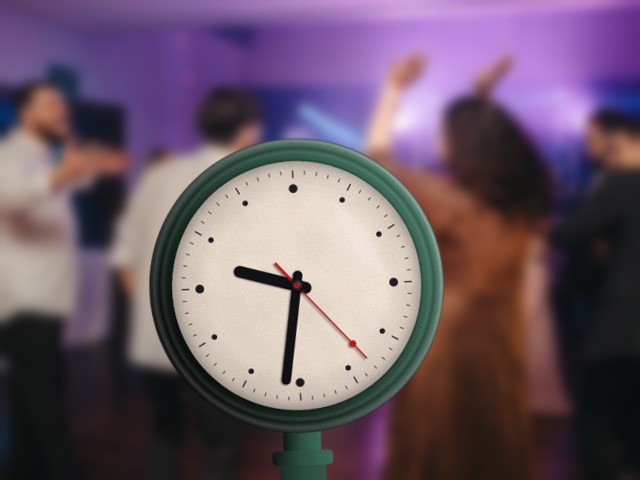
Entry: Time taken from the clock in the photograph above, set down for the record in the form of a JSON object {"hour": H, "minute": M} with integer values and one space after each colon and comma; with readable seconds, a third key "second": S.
{"hour": 9, "minute": 31, "second": 23}
